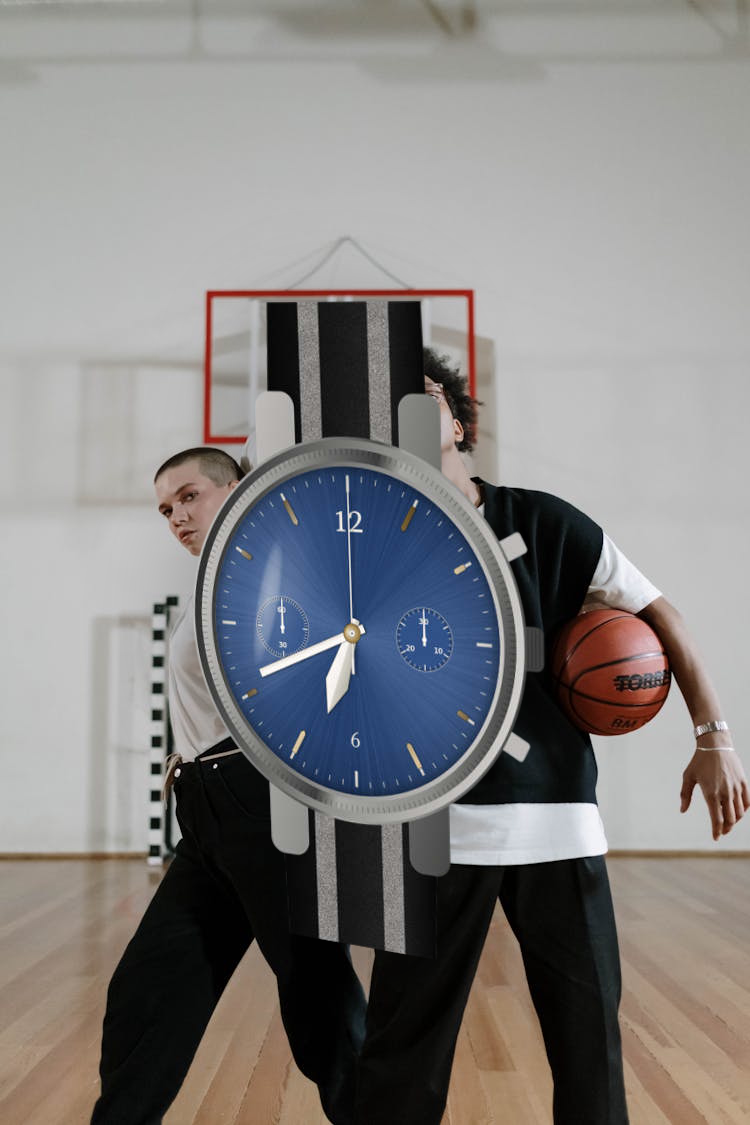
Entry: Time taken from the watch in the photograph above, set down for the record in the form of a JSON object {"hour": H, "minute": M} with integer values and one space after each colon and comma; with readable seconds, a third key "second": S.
{"hour": 6, "minute": 41}
